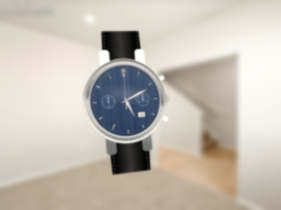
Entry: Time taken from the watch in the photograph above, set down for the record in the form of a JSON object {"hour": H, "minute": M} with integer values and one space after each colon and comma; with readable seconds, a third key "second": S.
{"hour": 5, "minute": 11}
